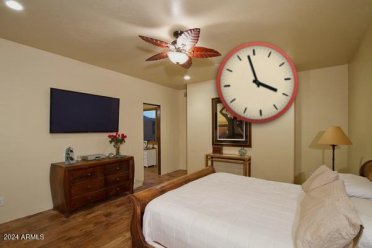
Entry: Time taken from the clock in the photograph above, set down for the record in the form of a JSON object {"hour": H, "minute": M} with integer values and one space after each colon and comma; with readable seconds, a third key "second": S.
{"hour": 3, "minute": 58}
